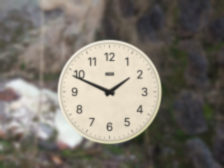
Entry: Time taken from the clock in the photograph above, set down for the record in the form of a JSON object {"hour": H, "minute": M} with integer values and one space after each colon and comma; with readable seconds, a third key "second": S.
{"hour": 1, "minute": 49}
